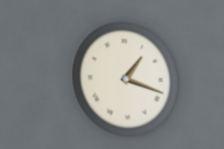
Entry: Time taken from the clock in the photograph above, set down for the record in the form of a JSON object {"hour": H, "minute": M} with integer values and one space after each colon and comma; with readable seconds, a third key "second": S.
{"hour": 1, "minute": 18}
